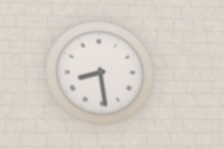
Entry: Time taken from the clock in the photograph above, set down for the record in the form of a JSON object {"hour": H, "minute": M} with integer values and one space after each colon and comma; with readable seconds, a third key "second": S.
{"hour": 8, "minute": 29}
